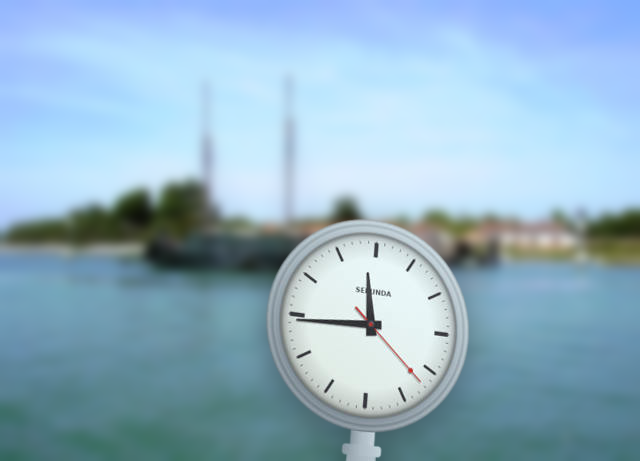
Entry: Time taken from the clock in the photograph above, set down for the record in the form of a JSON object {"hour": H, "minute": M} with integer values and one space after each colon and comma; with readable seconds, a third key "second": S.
{"hour": 11, "minute": 44, "second": 22}
